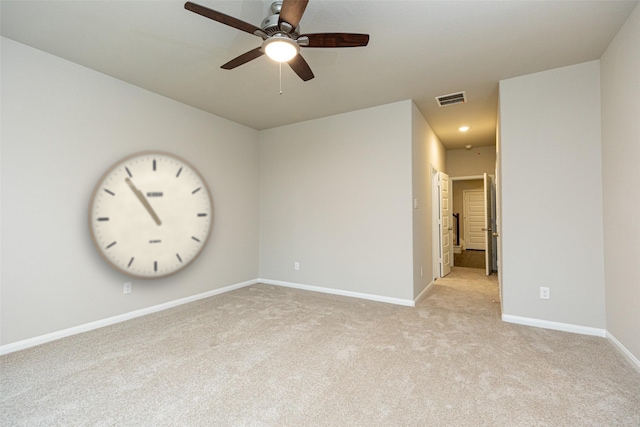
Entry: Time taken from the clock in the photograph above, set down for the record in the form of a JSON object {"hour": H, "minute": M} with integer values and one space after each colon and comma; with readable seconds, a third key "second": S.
{"hour": 10, "minute": 54}
